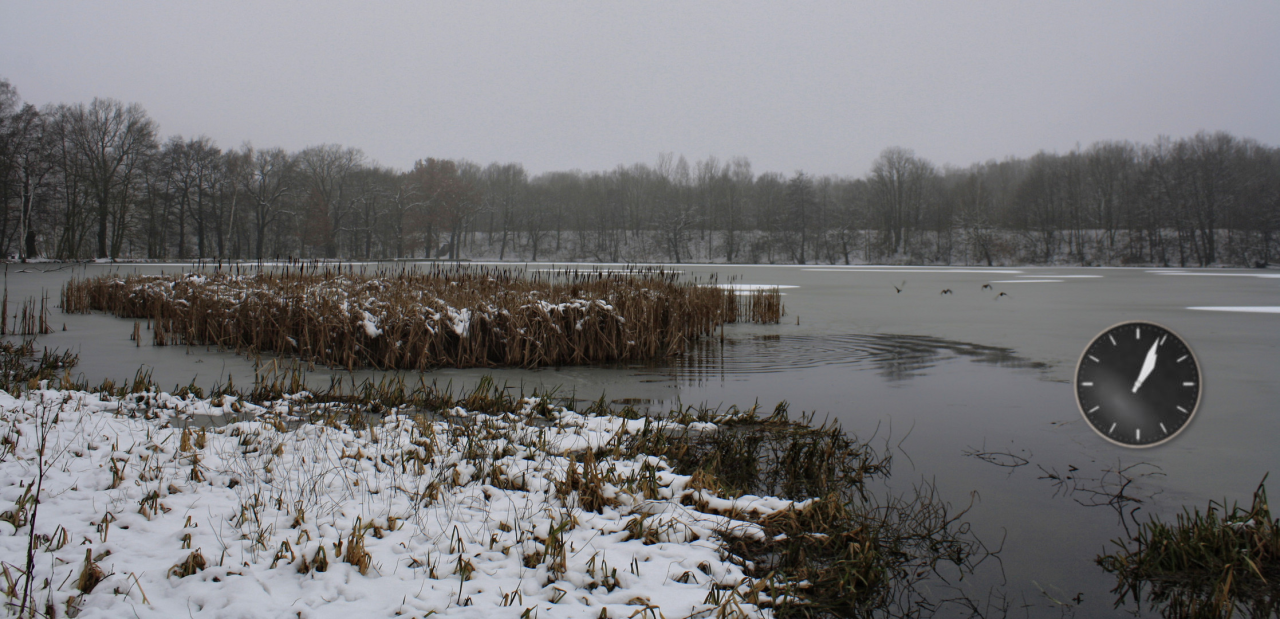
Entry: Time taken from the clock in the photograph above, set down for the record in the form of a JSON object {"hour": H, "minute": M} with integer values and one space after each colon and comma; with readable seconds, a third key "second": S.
{"hour": 1, "minute": 4}
